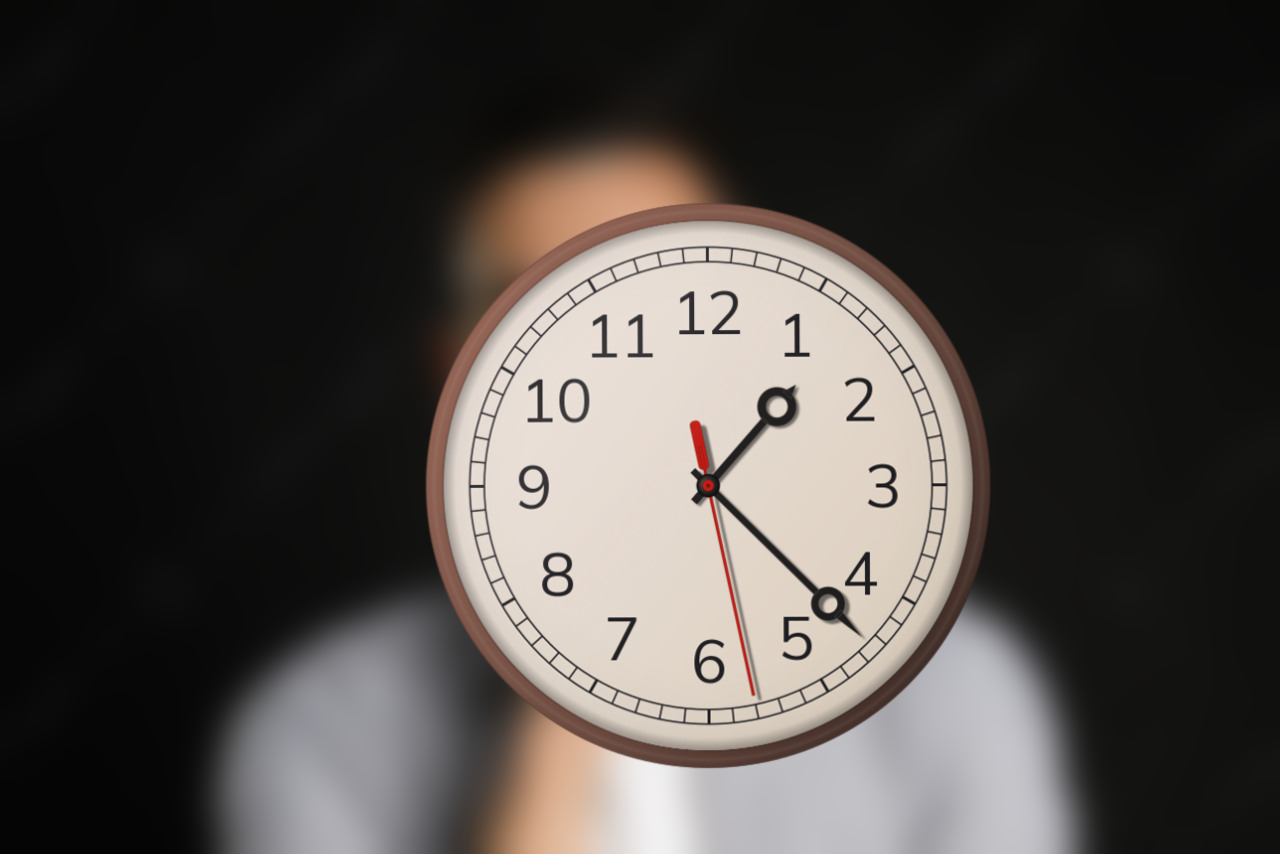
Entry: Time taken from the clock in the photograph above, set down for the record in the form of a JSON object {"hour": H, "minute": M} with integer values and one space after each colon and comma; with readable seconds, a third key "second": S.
{"hour": 1, "minute": 22, "second": 28}
